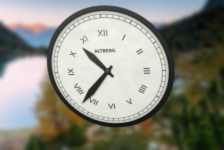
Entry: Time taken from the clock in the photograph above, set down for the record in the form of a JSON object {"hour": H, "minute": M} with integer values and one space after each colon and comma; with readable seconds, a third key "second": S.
{"hour": 10, "minute": 37}
